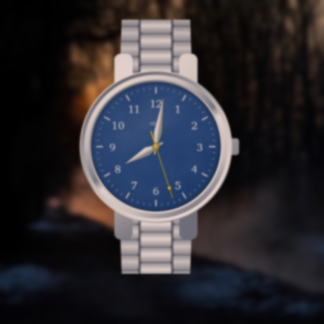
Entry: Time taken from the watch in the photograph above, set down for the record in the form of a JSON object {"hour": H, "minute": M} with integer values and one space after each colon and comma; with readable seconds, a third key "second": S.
{"hour": 8, "minute": 1, "second": 27}
